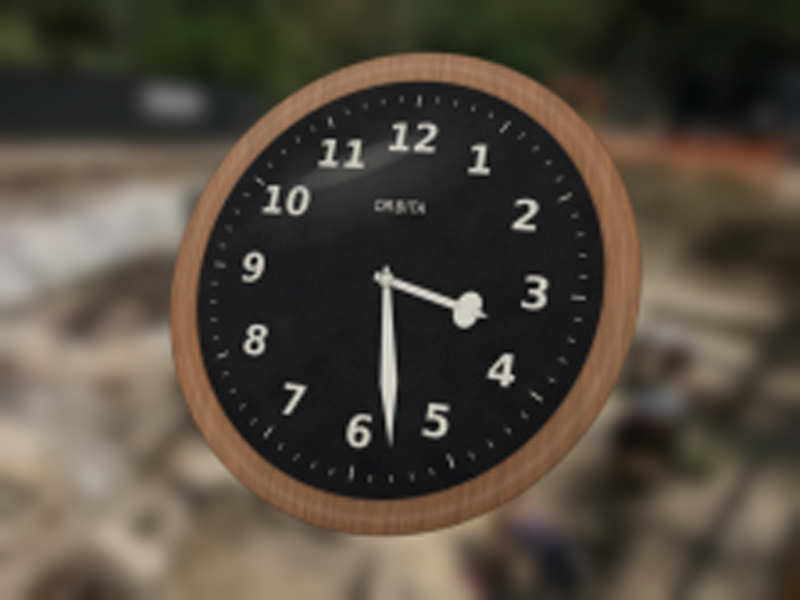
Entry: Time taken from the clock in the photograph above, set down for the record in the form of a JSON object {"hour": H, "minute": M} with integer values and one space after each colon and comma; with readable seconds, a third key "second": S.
{"hour": 3, "minute": 28}
